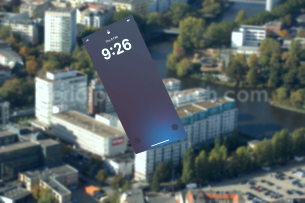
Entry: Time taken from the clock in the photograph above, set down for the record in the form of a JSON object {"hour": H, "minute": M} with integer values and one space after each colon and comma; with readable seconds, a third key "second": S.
{"hour": 9, "minute": 26}
